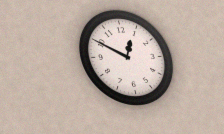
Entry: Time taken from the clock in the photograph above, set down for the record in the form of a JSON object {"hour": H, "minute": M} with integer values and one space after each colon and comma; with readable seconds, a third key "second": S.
{"hour": 12, "minute": 50}
